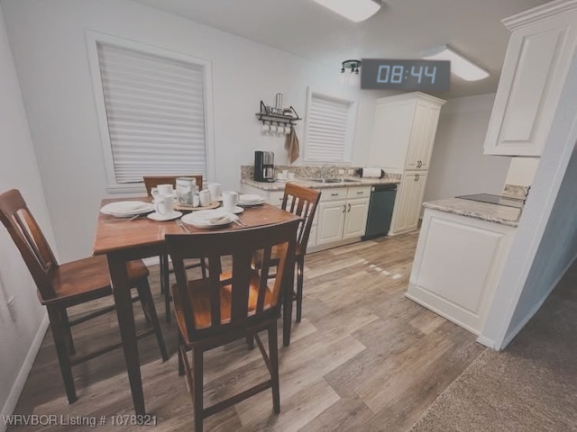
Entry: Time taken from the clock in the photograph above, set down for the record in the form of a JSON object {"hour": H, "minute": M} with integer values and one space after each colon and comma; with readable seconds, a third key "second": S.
{"hour": 8, "minute": 44}
